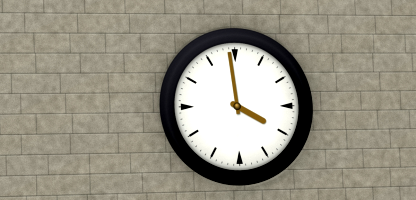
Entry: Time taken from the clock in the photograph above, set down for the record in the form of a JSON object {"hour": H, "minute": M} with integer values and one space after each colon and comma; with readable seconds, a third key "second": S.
{"hour": 3, "minute": 59}
